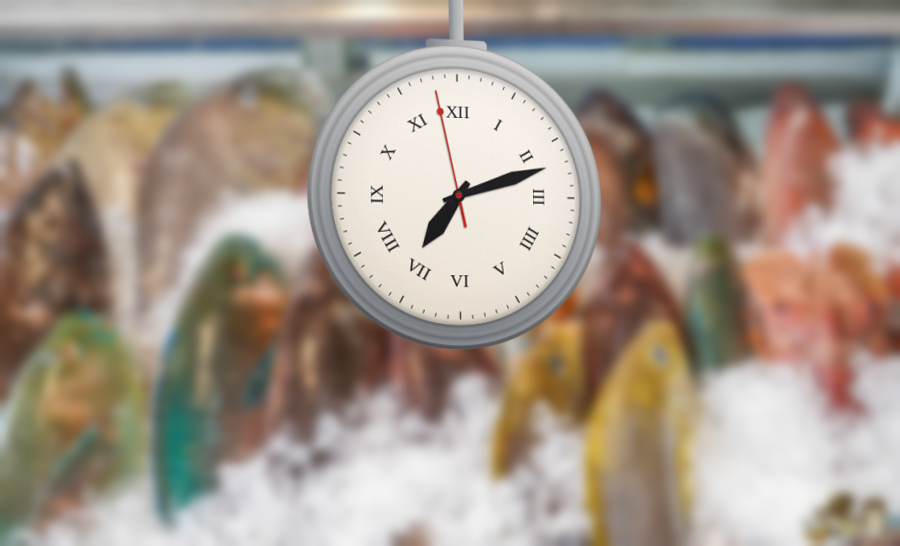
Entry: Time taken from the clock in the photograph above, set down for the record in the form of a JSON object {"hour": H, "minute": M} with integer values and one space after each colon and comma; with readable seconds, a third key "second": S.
{"hour": 7, "minute": 11, "second": 58}
